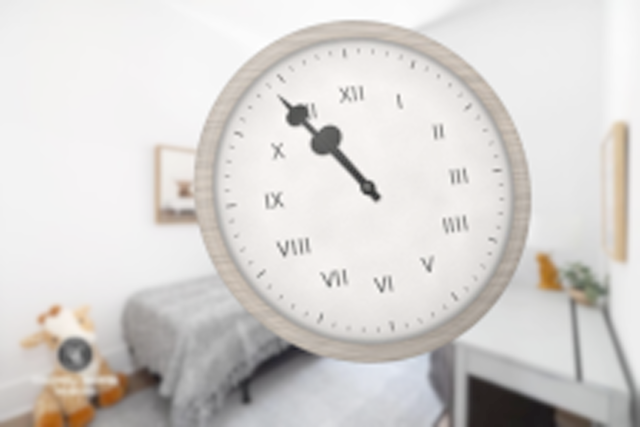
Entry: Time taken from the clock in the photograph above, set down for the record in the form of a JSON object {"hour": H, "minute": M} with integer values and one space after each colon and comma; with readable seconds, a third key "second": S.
{"hour": 10, "minute": 54}
